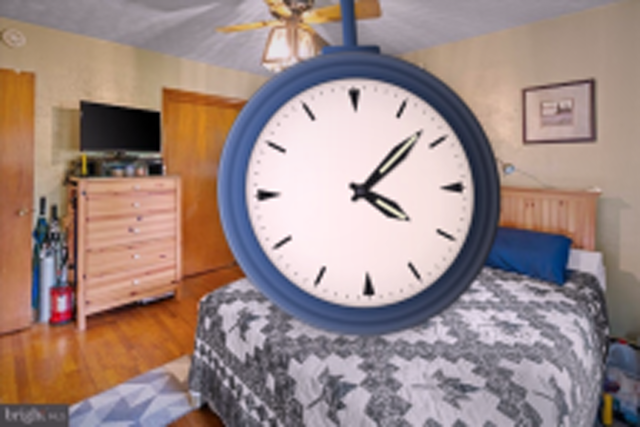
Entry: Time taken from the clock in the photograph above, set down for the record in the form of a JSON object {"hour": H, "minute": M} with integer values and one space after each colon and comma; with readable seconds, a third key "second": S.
{"hour": 4, "minute": 8}
